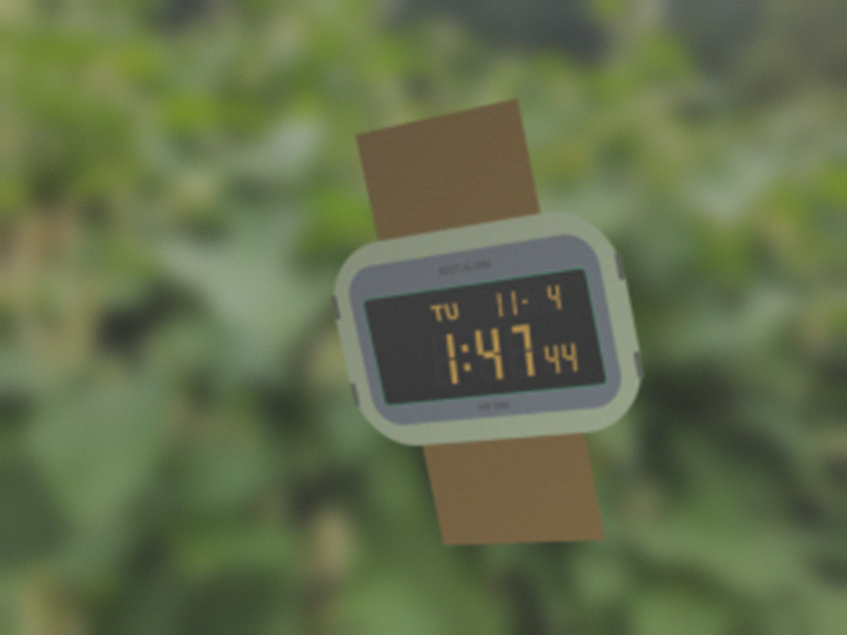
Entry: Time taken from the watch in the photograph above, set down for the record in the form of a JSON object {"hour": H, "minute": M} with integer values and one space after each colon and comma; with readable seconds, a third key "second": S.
{"hour": 1, "minute": 47, "second": 44}
